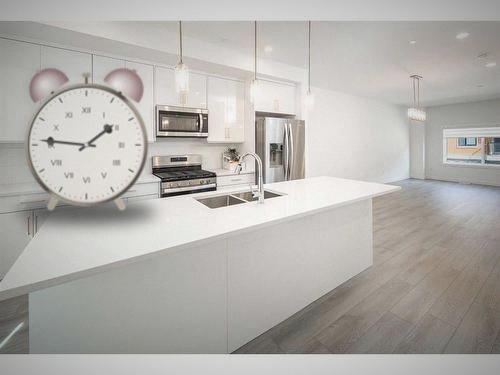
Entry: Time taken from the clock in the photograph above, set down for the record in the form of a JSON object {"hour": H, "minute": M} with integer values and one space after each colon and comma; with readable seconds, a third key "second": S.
{"hour": 1, "minute": 46}
